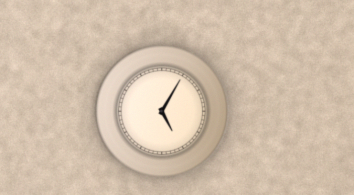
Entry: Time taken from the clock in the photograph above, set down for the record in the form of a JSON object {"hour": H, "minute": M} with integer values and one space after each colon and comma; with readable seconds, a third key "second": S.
{"hour": 5, "minute": 5}
